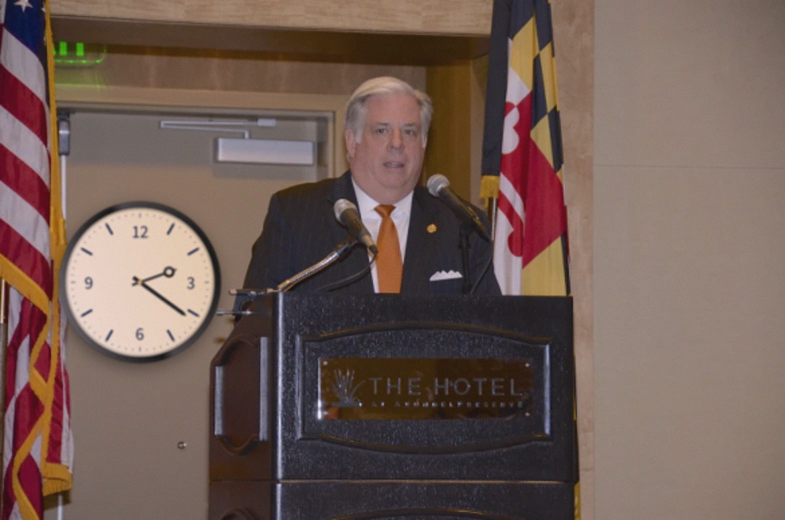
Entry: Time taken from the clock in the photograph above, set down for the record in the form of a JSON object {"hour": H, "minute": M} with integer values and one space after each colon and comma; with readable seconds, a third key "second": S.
{"hour": 2, "minute": 21}
